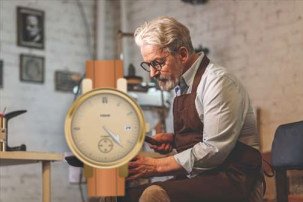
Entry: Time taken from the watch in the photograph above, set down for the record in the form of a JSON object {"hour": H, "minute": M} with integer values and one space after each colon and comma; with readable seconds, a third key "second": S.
{"hour": 4, "minute": 23}
